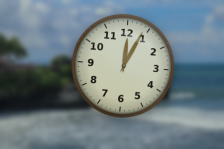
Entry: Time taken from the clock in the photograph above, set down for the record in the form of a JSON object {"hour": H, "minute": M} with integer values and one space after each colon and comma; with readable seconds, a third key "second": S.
{"hour": 12, "minute": 4}
